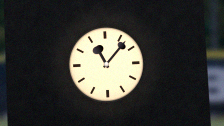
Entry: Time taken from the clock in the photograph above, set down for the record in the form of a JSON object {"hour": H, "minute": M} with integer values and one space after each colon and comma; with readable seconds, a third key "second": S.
{"hour": 11, "minute": 7}
